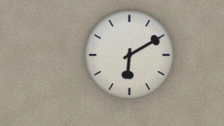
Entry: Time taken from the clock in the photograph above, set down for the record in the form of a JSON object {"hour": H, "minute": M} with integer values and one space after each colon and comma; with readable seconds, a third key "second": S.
{"hour": 6, "minute": 10}
